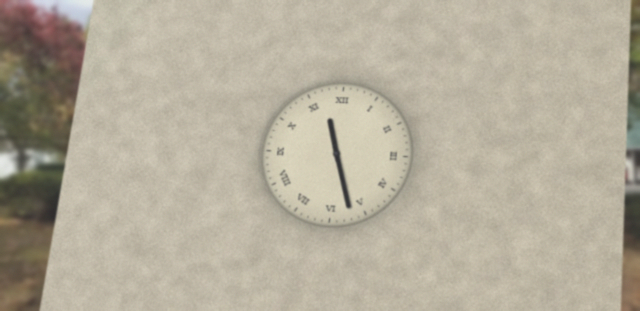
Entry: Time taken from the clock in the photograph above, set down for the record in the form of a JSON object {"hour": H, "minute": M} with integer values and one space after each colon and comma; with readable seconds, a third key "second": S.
{"hour": 11, "minute": 27}
